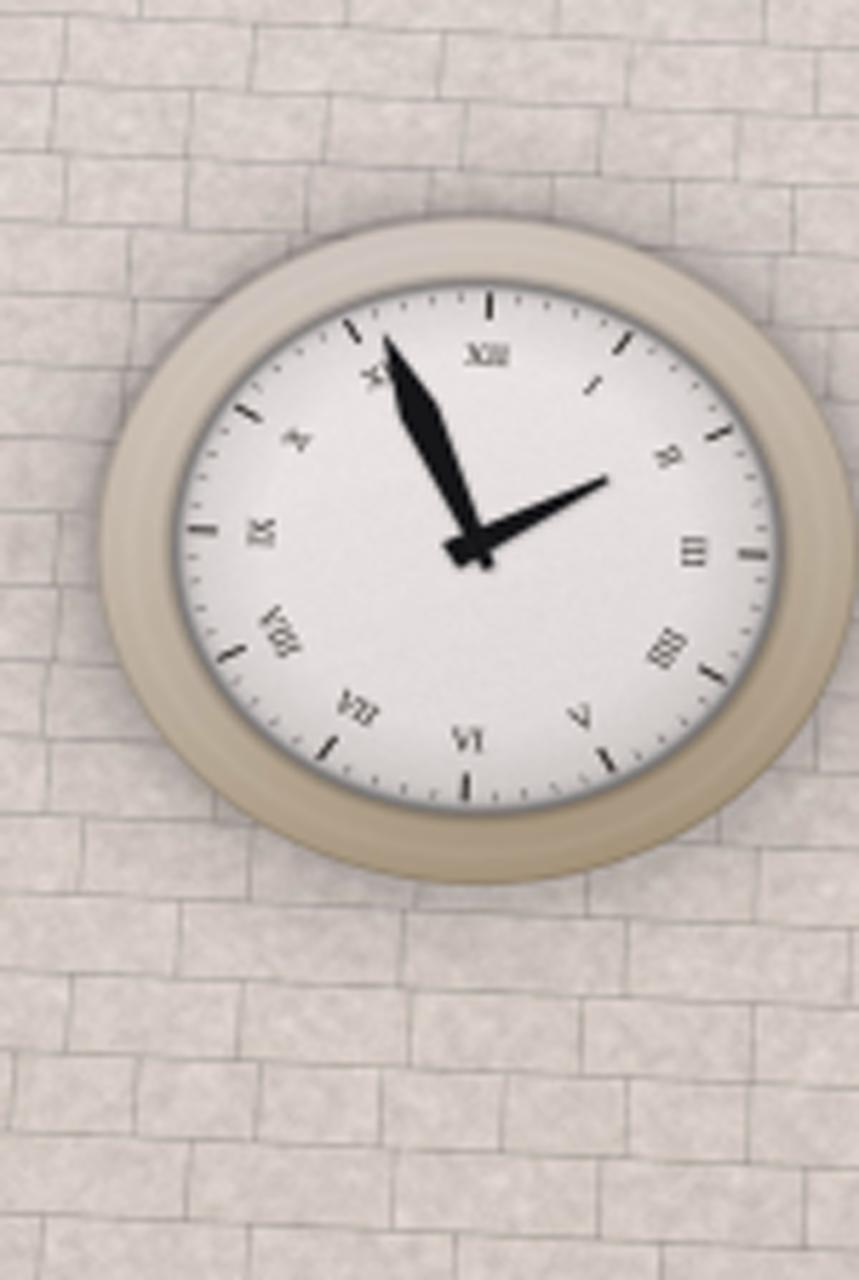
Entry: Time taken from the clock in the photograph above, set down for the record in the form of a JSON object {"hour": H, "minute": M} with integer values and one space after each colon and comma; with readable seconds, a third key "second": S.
{"hour": 1, "minute": 56}
